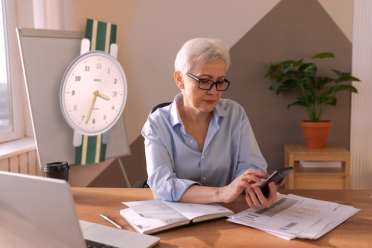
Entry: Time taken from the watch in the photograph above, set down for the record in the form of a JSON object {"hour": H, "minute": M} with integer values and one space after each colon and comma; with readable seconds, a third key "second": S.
{"hour": 3, "minute": 33}
